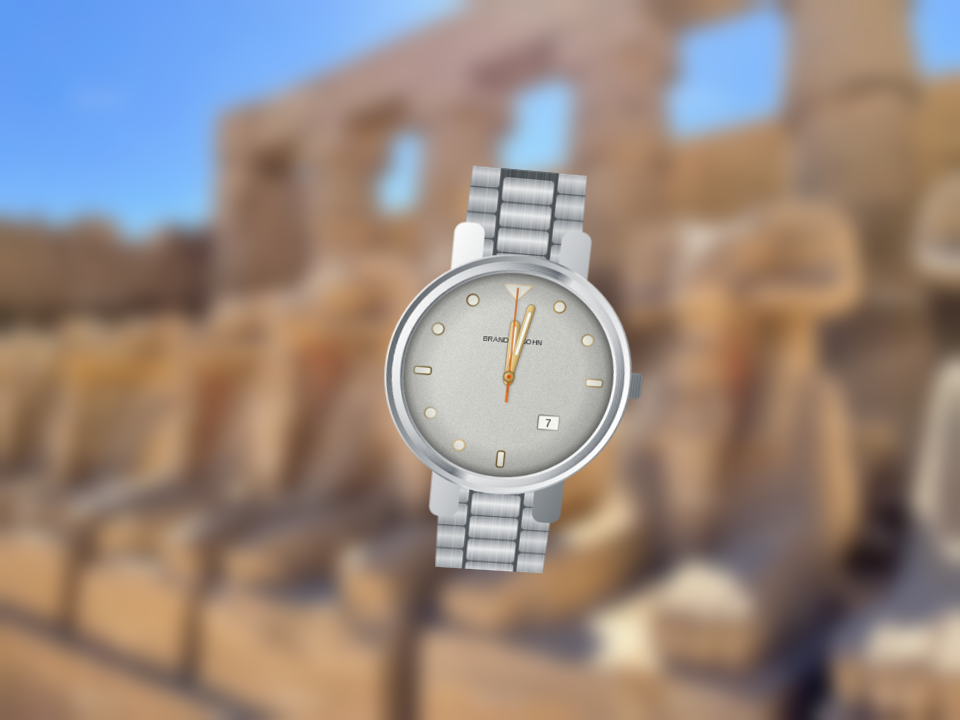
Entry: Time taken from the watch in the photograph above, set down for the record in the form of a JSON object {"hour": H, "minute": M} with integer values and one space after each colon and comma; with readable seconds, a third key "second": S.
{"hour": 12, "minute": 2, "second": 0}
